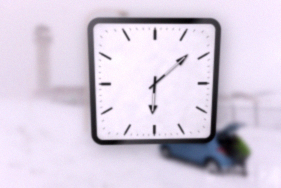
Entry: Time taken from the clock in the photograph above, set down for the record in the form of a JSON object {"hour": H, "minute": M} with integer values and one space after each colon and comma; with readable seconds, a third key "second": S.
{"hour": 6, "minute": 8}
